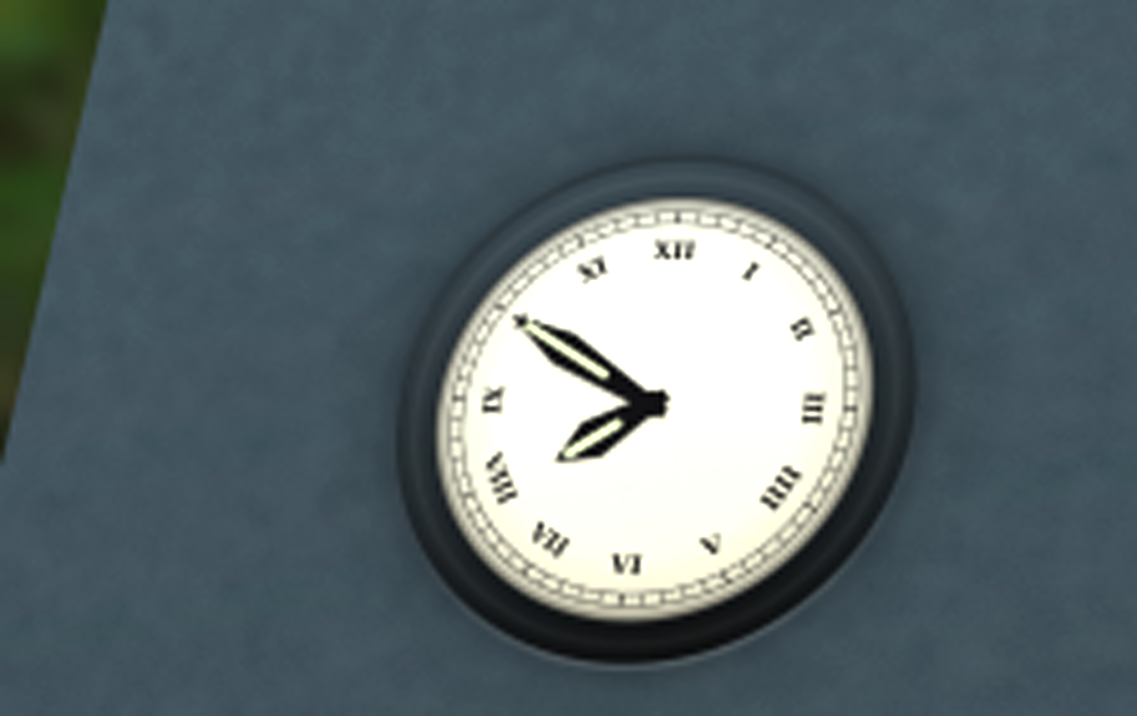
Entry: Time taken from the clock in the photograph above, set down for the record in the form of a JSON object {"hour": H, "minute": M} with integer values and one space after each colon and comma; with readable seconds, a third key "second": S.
{"hour": 7, "minute": 50}
